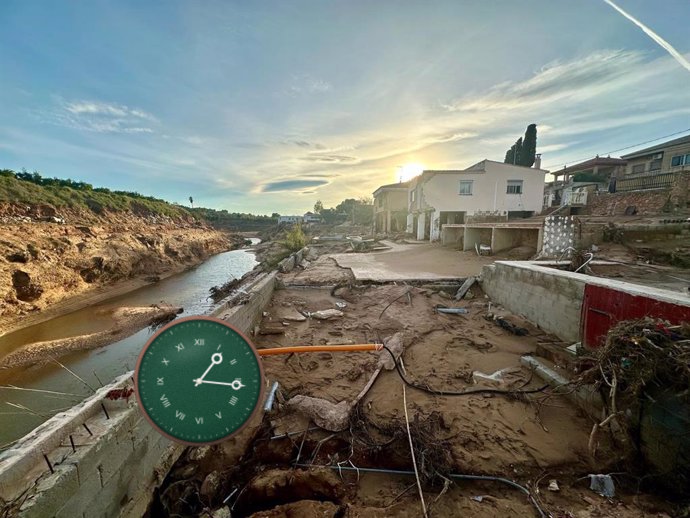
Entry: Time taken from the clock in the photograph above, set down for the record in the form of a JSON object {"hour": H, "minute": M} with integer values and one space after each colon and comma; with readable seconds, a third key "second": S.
{"hour": 1, "minute": 16}
